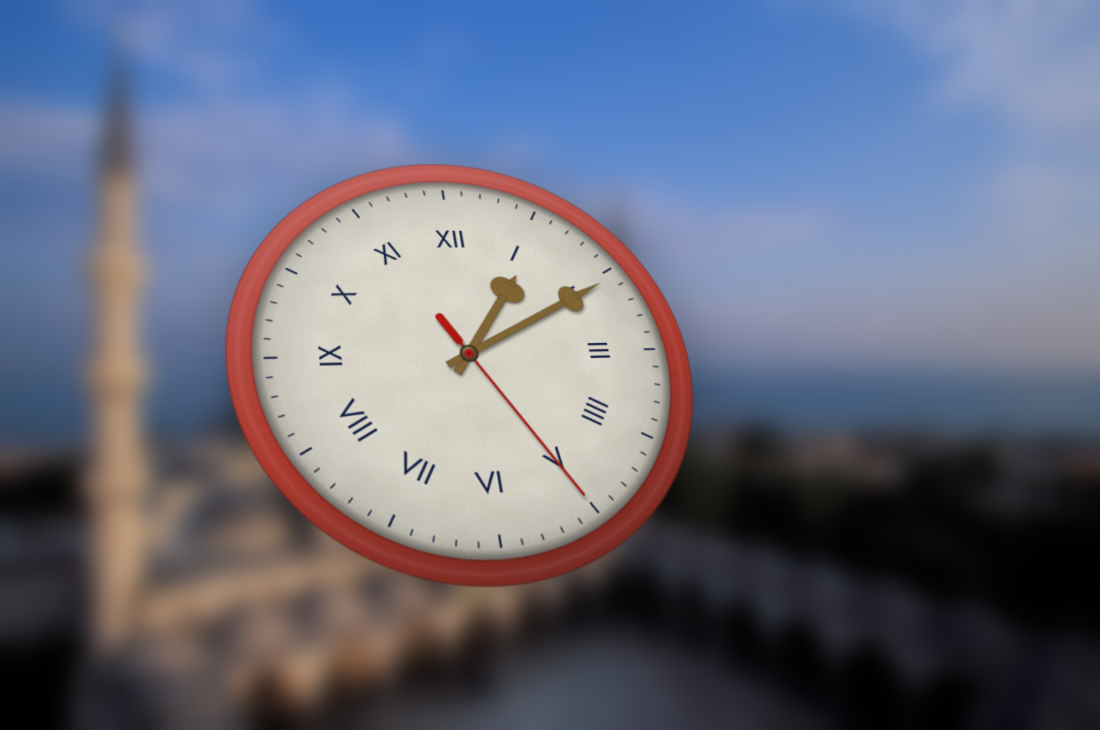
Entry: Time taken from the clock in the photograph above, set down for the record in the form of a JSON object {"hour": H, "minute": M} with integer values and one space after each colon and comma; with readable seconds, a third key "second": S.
{"hour": 1, "minute": 10, "second": 25}
